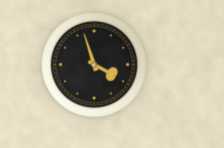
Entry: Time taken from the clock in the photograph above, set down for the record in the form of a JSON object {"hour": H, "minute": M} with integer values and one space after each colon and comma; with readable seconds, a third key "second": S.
{"hour": 3, "minute": 57}
